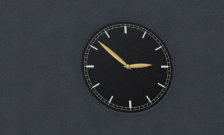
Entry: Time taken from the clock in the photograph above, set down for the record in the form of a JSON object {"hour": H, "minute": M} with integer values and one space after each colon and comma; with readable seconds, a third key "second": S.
{"hour": 2, "minute": 52}
